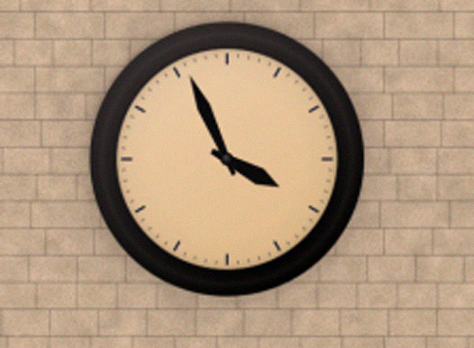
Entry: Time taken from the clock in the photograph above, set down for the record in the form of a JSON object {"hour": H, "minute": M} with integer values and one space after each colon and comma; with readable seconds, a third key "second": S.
{"hour": 3, "minute": 56}
